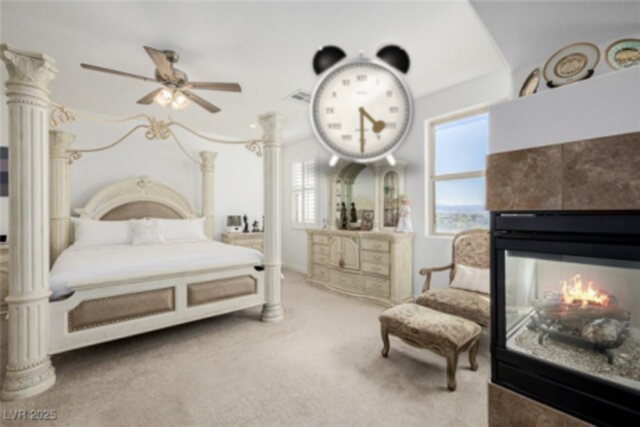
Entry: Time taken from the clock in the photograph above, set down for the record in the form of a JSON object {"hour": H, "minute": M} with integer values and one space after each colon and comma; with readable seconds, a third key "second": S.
{"hour": 4, "minute": 30}
